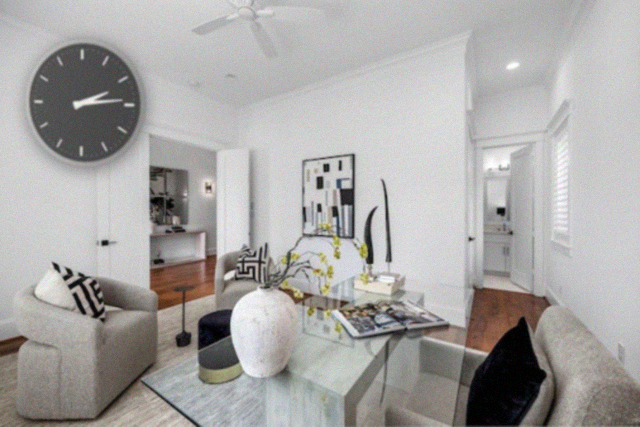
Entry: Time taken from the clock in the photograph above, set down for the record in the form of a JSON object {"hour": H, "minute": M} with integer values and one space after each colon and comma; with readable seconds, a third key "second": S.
{"hour": 2, "minute": 14}
